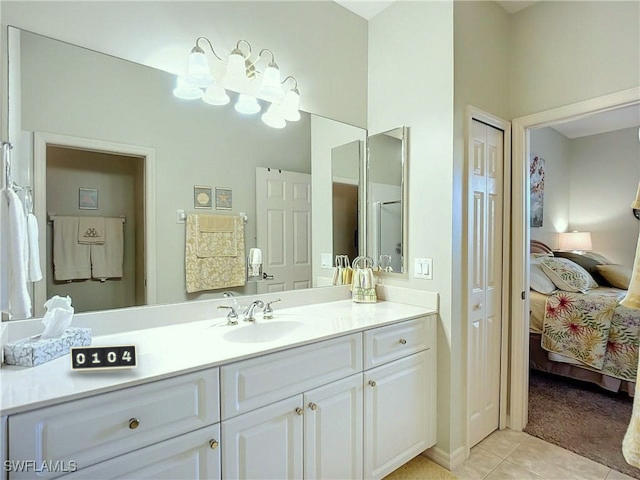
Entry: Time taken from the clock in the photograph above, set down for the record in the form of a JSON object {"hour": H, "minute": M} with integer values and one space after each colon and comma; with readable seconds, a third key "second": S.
{"hour": 1, "minute": 4}
